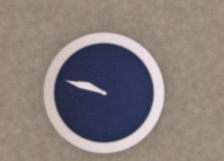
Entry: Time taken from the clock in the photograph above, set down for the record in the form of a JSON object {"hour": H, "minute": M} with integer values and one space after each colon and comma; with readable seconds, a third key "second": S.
{"hour": 9, "minute": 48}
